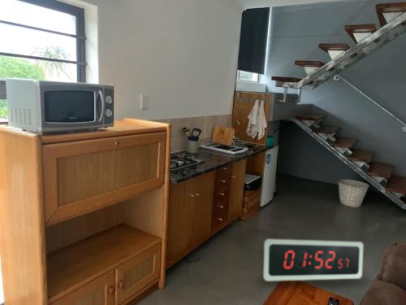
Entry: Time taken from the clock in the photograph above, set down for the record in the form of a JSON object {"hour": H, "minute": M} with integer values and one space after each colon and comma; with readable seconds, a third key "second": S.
{"hour": 1, "minute": 52, "second": 57}
